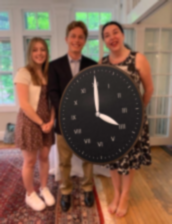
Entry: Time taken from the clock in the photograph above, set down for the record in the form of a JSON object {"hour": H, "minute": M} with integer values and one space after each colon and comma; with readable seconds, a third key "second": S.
{"hour": 4, "minute": 0}
